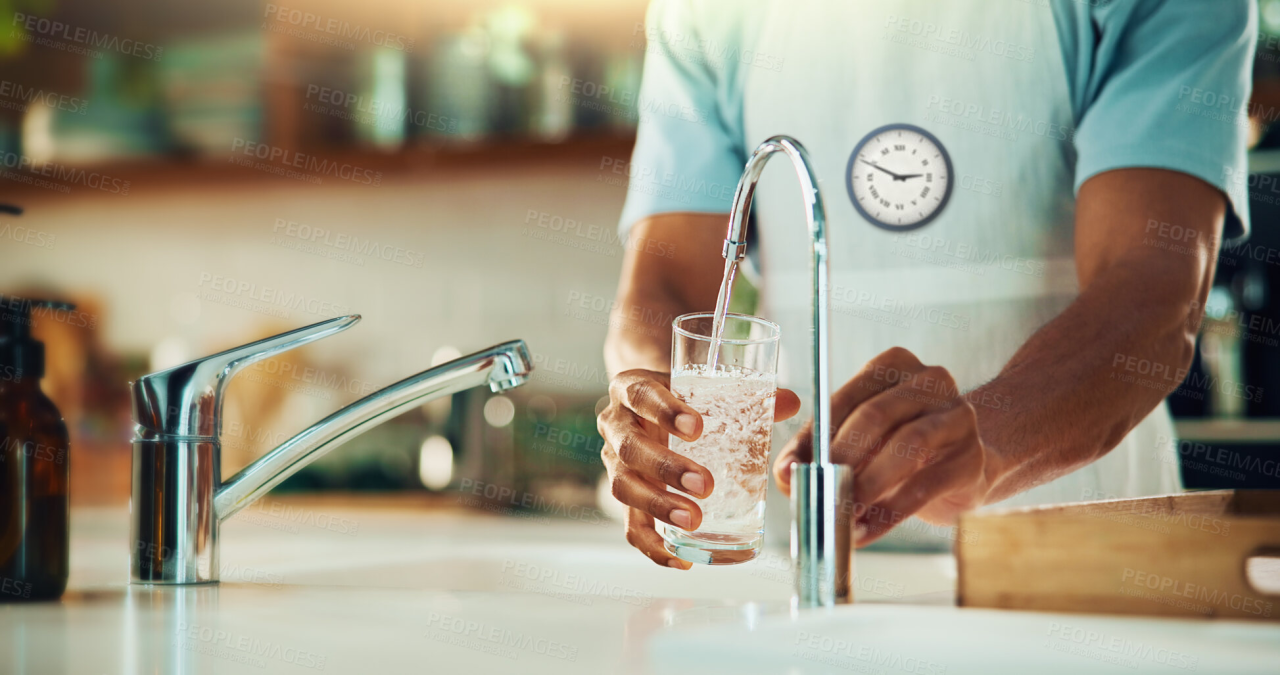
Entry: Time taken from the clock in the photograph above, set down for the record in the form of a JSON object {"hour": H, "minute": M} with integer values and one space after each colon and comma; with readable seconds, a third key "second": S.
{"hour": 2, "minute": 49}
